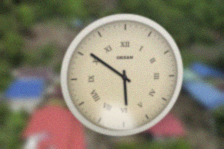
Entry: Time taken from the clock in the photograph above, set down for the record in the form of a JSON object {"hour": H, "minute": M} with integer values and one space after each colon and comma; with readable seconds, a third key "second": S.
{"hour": 5, "minute": 51}
